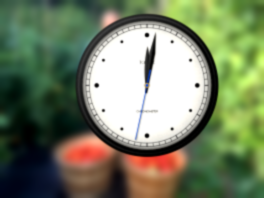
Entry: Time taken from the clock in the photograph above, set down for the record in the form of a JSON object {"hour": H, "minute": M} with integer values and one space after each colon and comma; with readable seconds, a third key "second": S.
{"hour": 12, "minute": 1, "second": 32}
